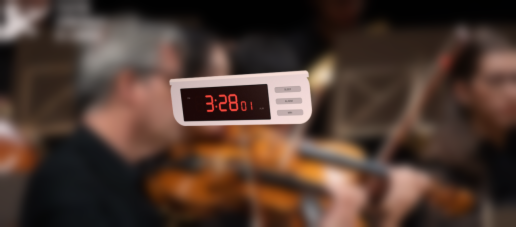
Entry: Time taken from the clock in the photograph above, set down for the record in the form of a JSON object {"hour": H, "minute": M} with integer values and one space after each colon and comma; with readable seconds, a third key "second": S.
{"hour": 3, "minute": 28, "second": 1}
